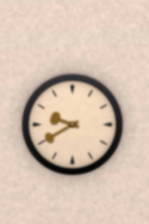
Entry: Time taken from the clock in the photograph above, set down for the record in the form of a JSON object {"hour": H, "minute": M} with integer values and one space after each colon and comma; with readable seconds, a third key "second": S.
{"hour": 9, "minute": 40}
